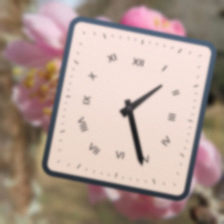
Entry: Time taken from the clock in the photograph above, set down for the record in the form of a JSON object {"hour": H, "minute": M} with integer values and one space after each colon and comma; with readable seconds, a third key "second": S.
{"hour": 1, "minute": 26}
